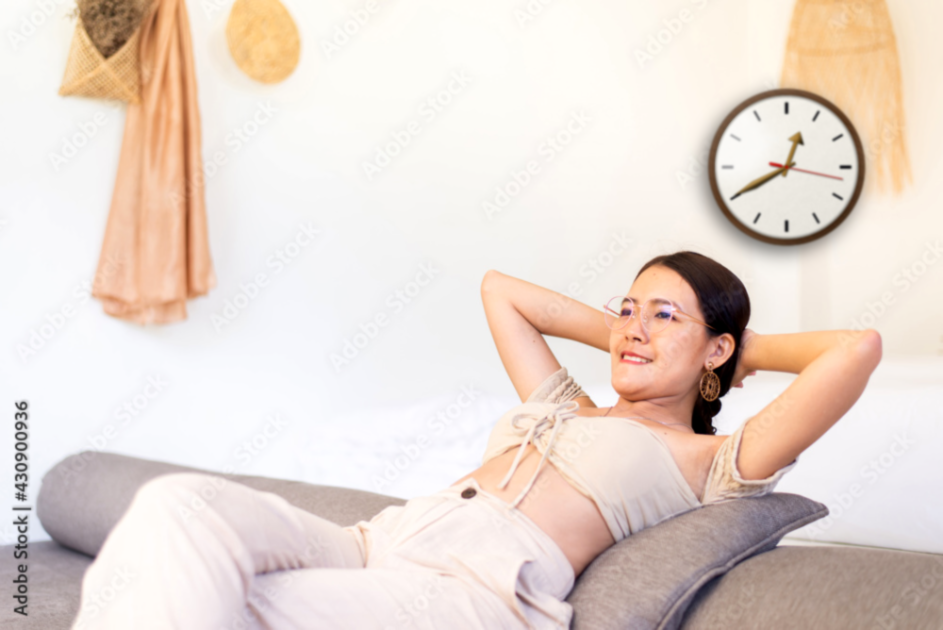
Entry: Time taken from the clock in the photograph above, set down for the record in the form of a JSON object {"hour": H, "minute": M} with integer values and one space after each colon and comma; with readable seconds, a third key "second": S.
{"hour": 12, "minute": 40, "second": 17}
